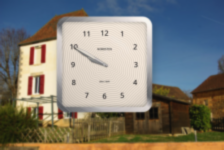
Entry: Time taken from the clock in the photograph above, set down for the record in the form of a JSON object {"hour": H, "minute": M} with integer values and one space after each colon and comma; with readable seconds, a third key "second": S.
{"hour": 9, "minute": 50}
